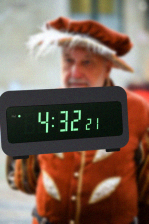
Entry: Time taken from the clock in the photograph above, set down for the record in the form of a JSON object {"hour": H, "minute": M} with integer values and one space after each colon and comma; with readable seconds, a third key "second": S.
{"hour": 4, "minute": 32, "second": 21}
